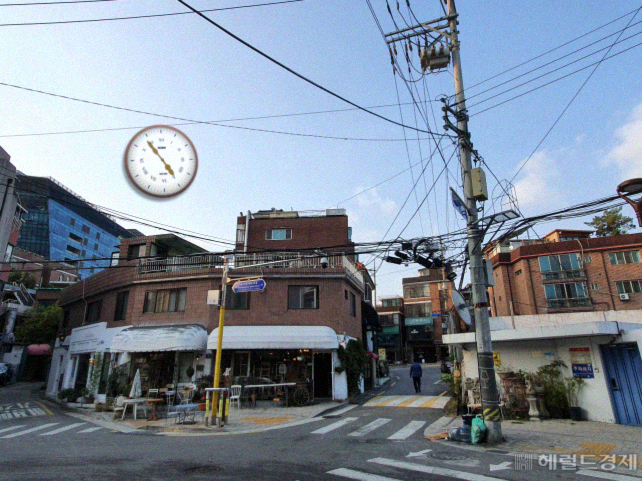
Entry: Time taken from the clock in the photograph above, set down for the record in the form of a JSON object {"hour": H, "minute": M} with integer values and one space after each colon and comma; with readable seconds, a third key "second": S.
{"hour": 4, "minute": 54}
